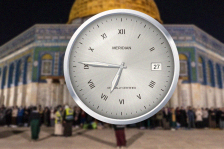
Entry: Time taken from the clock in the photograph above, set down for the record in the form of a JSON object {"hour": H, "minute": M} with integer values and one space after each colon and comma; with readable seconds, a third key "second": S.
{"hour": 6, "minute": 46}
